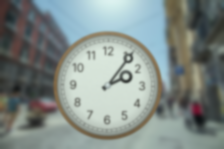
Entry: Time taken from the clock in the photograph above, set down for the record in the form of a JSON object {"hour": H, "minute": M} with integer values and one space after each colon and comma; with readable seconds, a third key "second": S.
{"hour": 2, "minute": 6}
